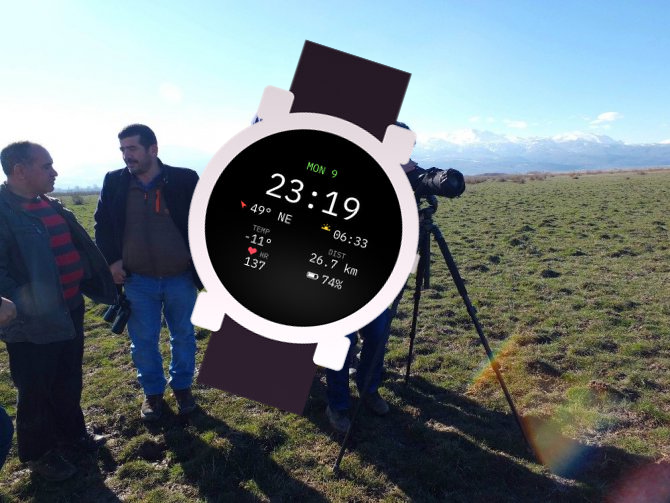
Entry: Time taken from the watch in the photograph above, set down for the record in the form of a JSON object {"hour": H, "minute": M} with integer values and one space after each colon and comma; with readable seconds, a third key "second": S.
{"hour": 23, "minute": 19}
